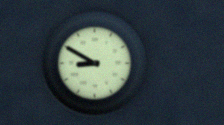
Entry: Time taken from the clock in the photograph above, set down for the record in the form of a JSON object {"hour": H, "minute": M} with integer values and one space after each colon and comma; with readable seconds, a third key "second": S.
{"hour": 8, "minute": 50}
